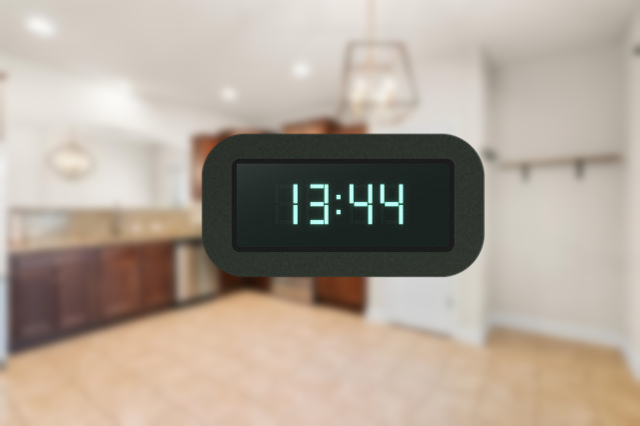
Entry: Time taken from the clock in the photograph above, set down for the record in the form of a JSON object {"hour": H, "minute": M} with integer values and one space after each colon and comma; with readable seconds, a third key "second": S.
{"hour": 13, "minute": 44}
